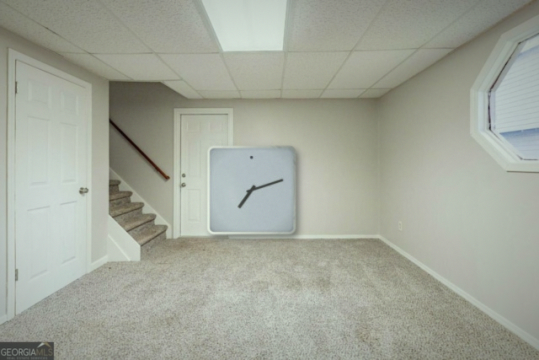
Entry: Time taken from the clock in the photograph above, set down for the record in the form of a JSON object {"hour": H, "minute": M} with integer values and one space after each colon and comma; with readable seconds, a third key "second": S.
{"hour": 7, "minute": 12}
